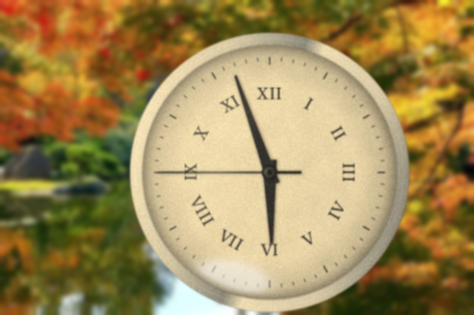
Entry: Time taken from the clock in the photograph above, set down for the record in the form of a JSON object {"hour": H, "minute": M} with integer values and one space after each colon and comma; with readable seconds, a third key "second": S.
{"hour": 5, "minute": 56, "second": 45}
